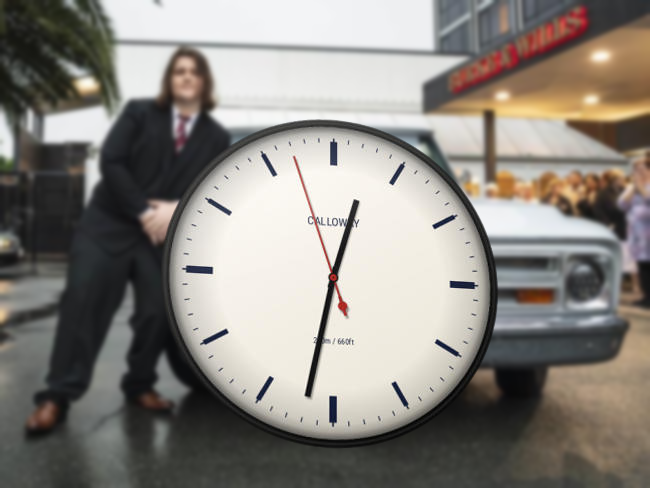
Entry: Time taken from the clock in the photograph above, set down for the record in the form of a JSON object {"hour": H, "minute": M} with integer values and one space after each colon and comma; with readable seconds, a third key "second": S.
{"hour": 12, "minute": 31, "second": 57}
